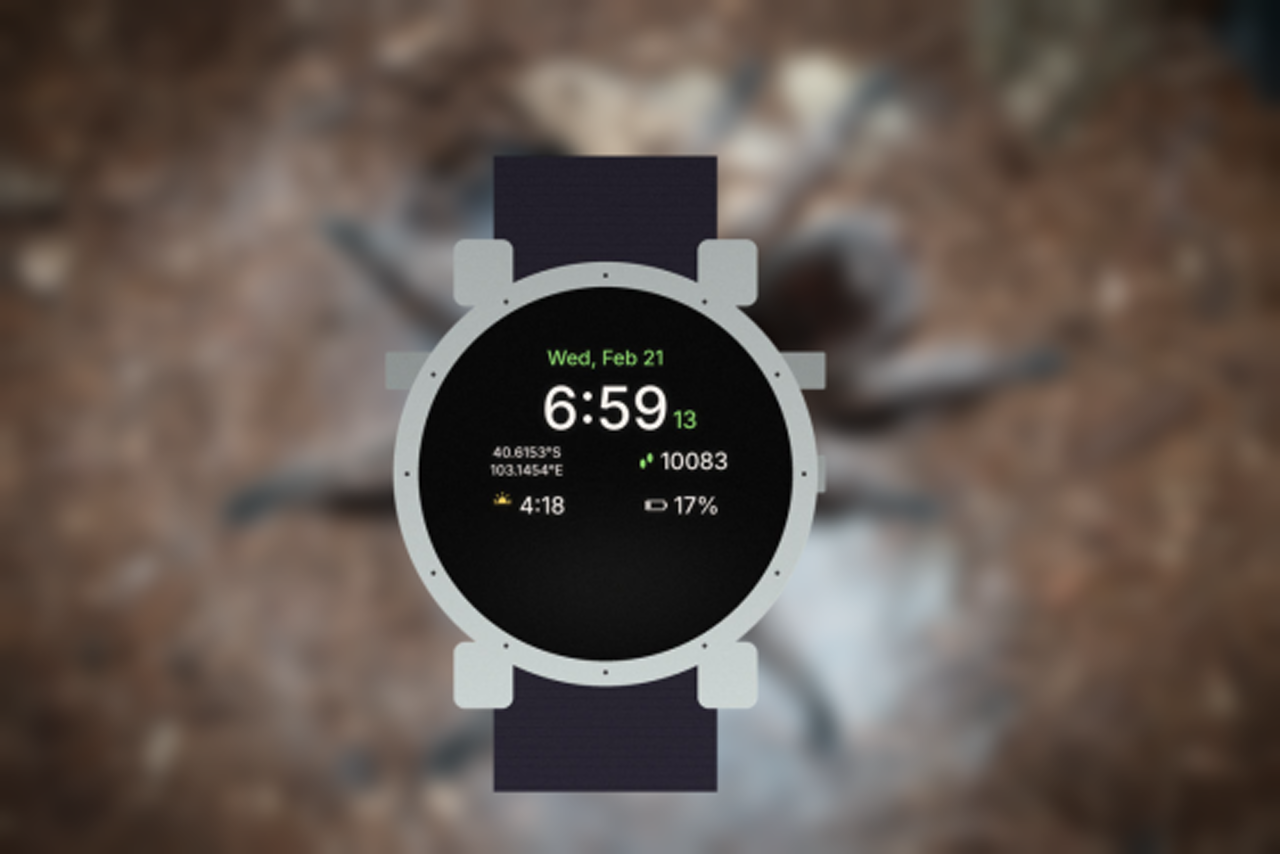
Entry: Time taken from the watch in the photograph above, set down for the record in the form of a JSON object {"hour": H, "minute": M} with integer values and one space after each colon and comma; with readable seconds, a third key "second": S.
{"hour": 6, "minute": 59, "second": 13}
